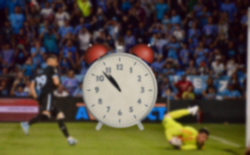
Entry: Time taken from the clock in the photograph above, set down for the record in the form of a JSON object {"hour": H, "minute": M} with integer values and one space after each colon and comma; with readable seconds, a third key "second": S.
{"hour": 10, "minute": 53}
